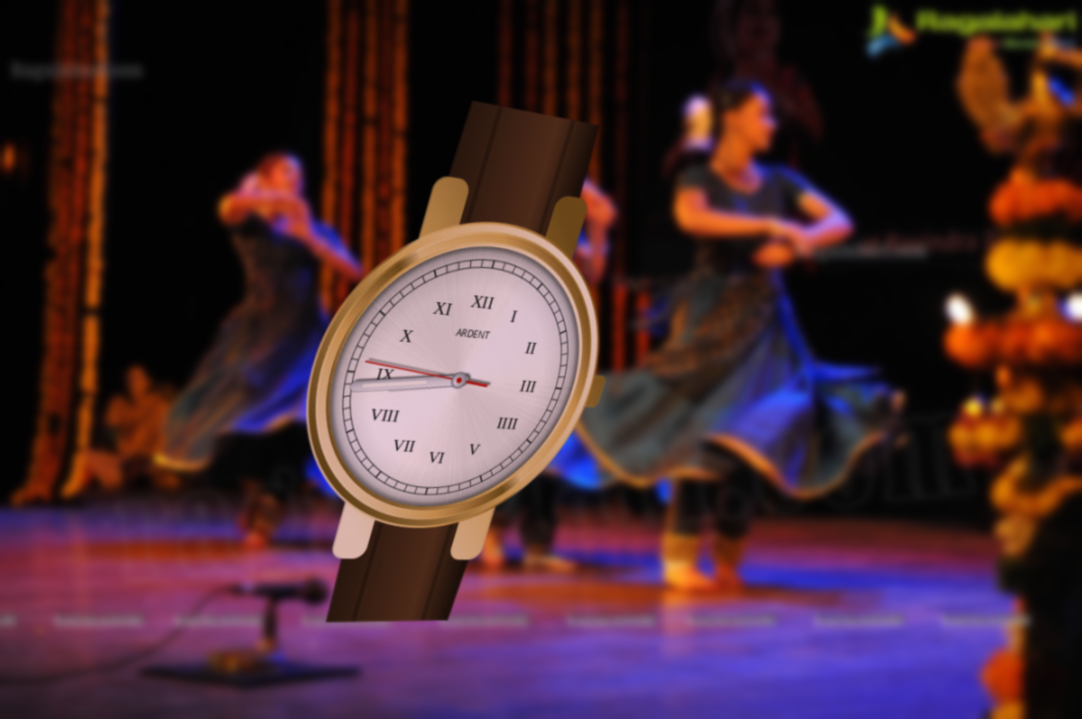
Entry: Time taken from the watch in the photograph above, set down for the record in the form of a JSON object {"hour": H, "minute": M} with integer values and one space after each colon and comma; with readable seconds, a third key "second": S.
{"hour": 8, "minute": 43, "second": 46}
